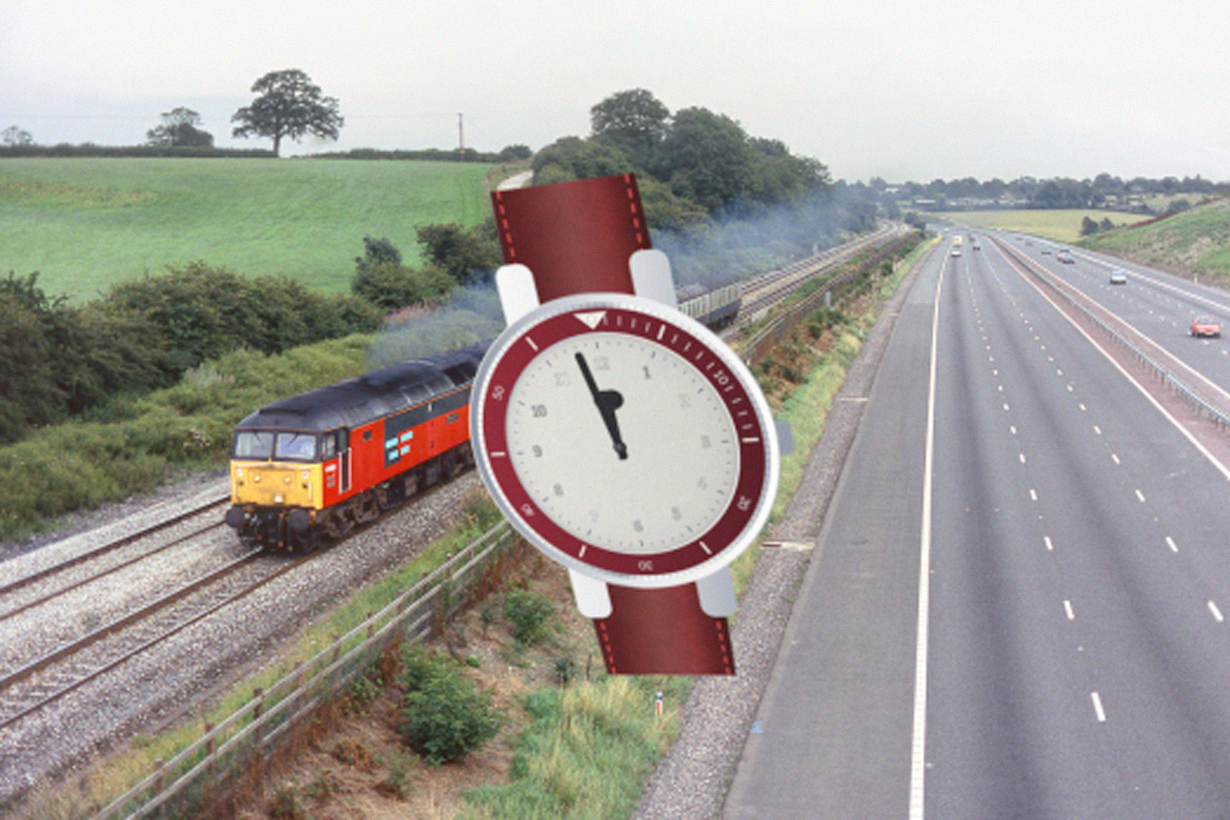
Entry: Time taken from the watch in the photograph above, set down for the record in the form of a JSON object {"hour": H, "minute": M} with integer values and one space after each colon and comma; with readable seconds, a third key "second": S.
{"hour": 11, "minute": 58}
